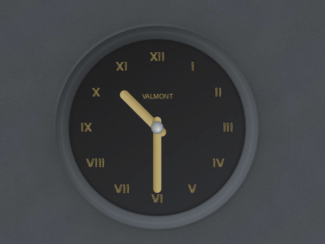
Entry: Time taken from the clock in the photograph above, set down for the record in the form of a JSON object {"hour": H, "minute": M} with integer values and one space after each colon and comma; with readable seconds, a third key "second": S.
{"hour": 10, "minute": 30}
